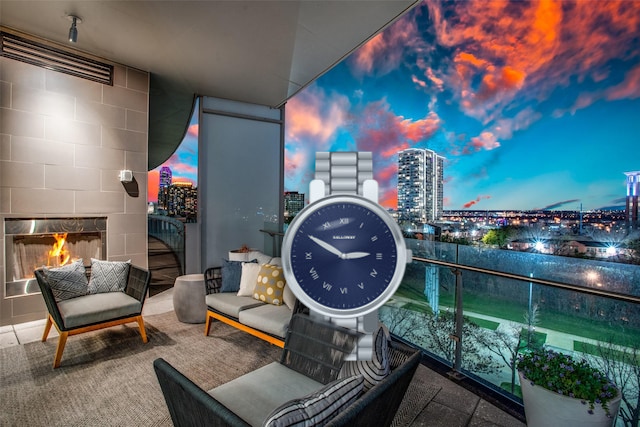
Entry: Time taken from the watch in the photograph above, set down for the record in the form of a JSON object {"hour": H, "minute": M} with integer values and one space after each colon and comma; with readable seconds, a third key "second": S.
{"hour": 2, "minute": 50}
